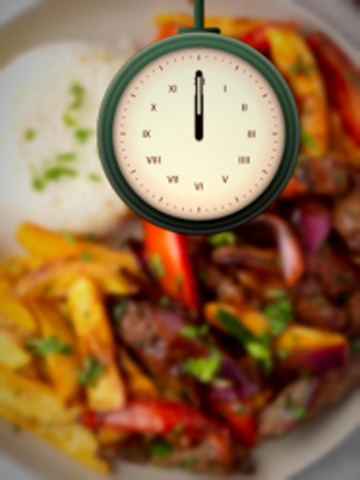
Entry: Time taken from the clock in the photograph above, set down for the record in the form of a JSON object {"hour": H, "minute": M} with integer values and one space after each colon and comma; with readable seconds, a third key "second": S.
{"hour": 12, "minute": 0}
